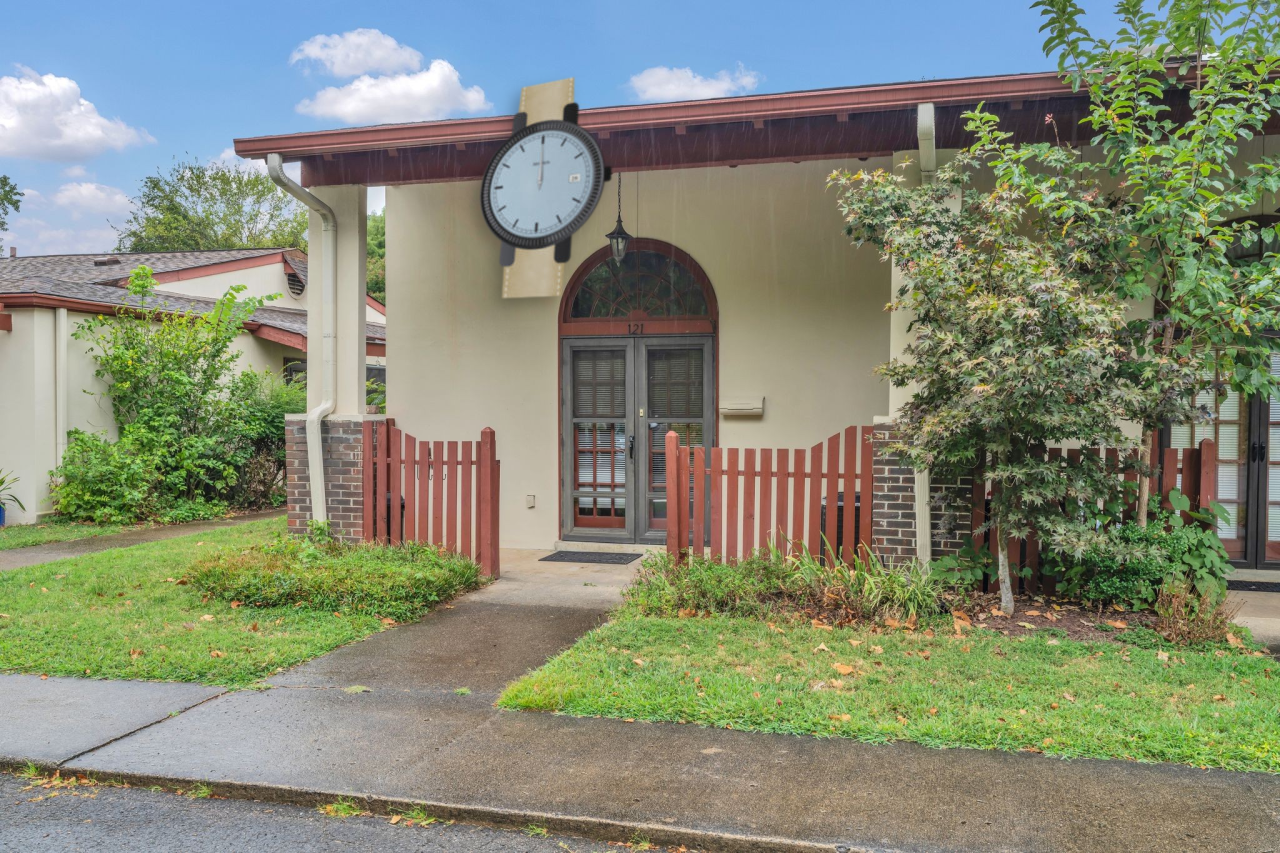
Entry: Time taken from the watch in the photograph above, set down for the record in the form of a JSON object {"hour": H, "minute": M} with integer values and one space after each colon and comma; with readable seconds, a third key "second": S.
{"hour": 12, "minute": 0}
